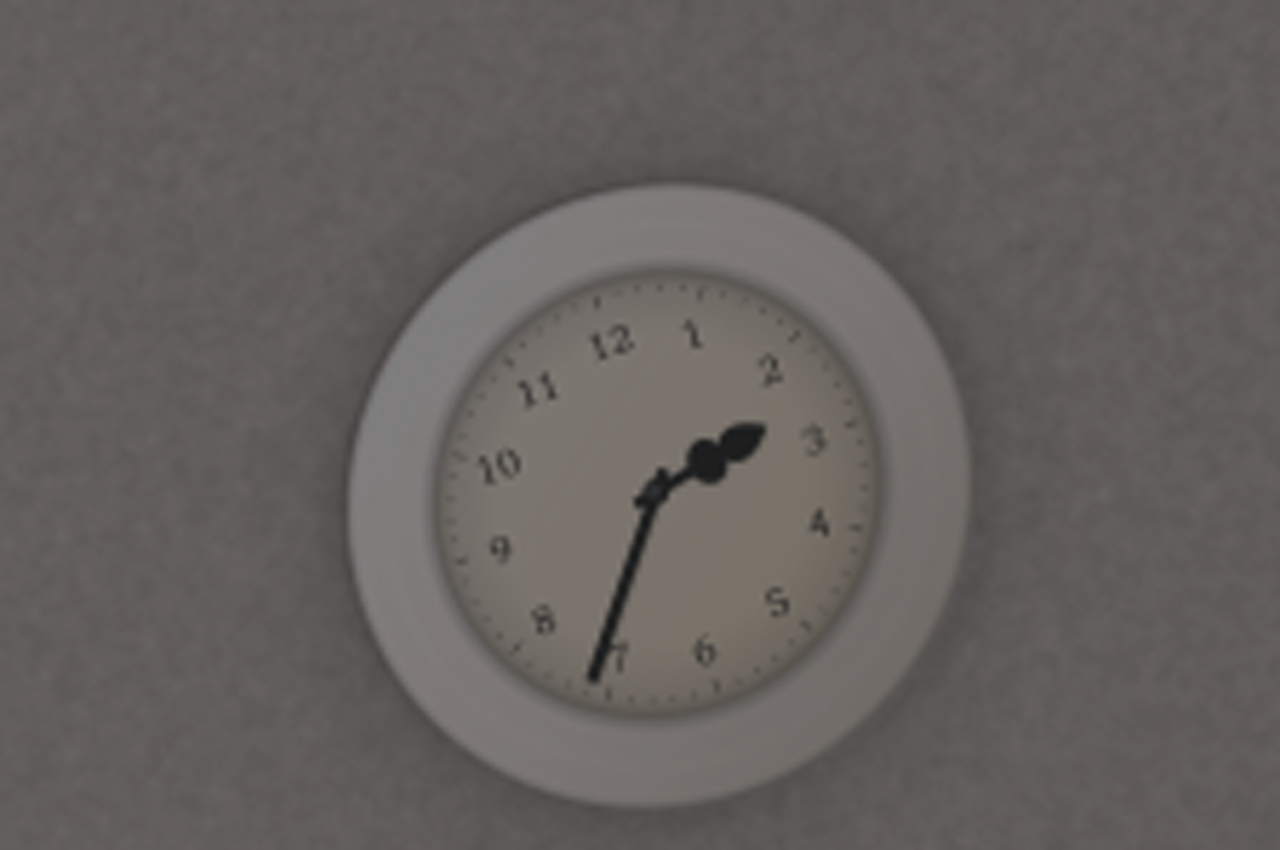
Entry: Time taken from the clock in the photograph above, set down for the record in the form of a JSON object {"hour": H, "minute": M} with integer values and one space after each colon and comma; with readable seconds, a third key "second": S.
{"hour": 2, "minute": 36}
